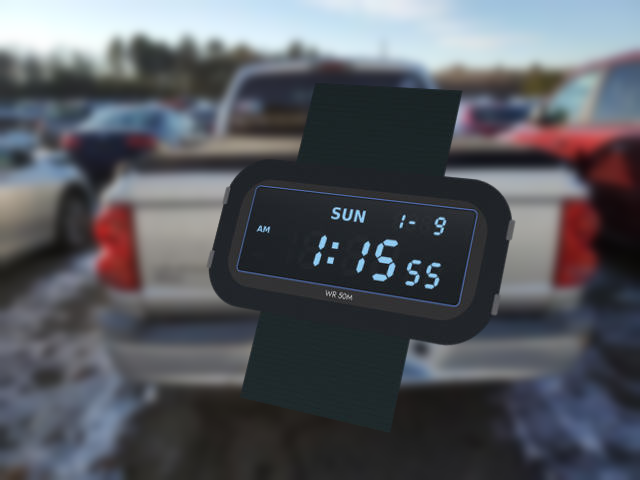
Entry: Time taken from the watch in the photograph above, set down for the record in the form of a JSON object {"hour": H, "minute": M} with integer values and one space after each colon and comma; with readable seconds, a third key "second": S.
{"hour": 1, "minute": 15, "second": 55}
